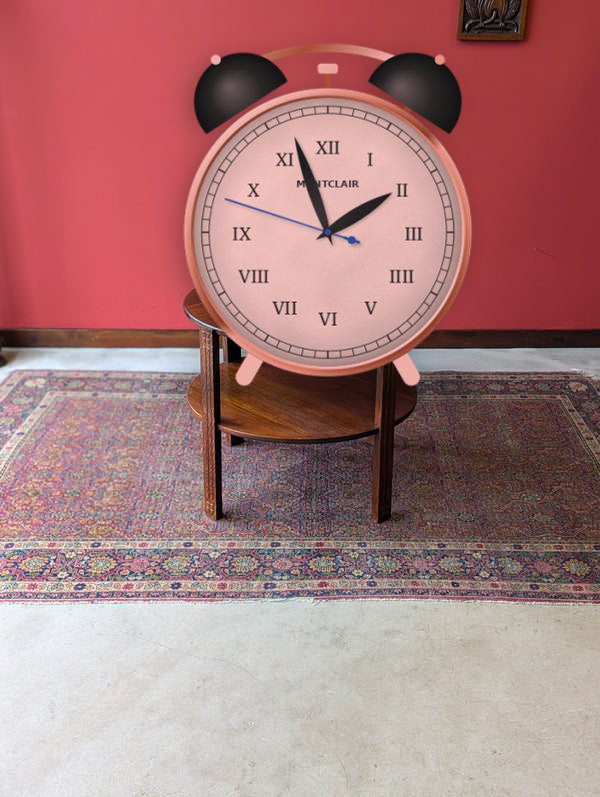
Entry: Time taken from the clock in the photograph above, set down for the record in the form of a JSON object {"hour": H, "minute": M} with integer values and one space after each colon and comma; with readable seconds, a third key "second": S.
{"hour": 1, "minute": 56, "second": 48}
